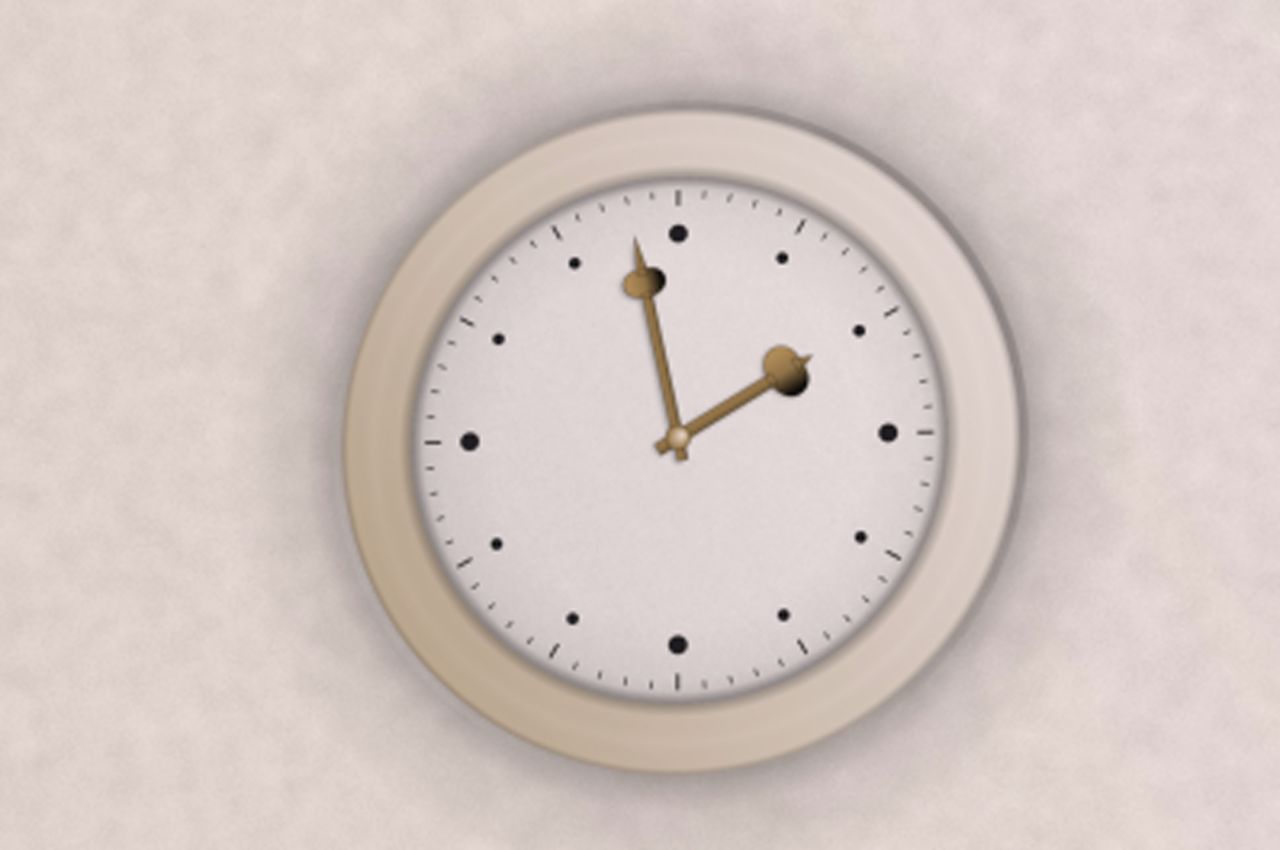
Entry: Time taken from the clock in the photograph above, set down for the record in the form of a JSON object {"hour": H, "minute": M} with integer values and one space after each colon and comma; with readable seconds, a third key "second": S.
{"hour": 1, "minute": 58}
